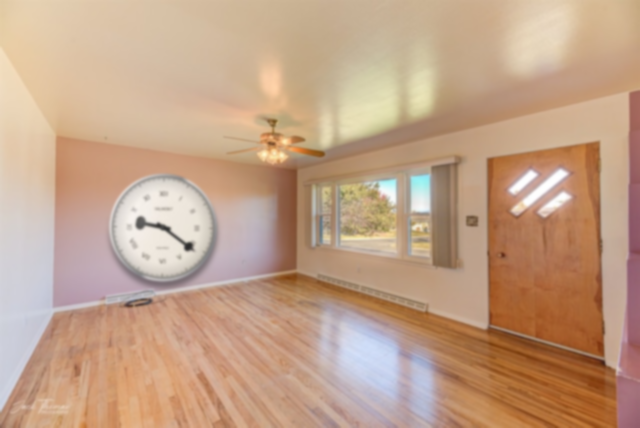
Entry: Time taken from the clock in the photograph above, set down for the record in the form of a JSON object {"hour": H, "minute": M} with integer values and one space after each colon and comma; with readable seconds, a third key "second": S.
{"hour": 9, "minute": 21}
